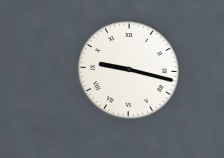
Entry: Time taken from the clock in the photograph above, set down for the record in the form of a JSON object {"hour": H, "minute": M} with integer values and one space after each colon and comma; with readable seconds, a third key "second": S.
{"hour": 9, "minute": 17}
